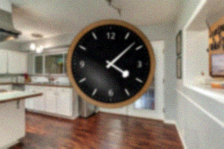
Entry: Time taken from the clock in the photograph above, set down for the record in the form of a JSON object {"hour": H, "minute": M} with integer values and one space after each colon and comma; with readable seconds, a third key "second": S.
{"hour": 4, "minute": 8}
